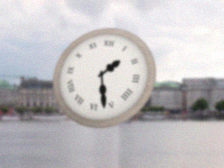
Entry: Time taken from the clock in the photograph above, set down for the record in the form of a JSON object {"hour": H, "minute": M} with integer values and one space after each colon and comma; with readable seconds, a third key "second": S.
{"hour": 1, "minute": 27}
